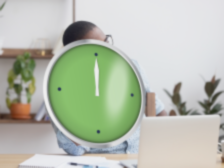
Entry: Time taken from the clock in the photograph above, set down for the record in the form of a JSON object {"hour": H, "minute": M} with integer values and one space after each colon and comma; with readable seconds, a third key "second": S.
{"hour": 12, "minute": 0}
